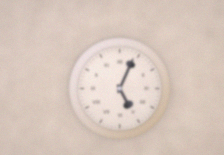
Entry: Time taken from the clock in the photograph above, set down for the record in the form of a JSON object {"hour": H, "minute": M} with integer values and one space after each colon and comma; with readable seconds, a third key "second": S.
{"hour": 5, "minute": 4}
